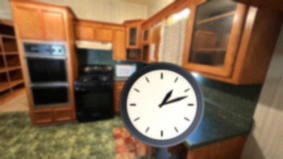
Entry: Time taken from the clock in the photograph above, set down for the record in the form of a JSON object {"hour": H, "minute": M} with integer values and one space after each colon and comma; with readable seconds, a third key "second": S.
{"hour": 1, "minute": 12}
